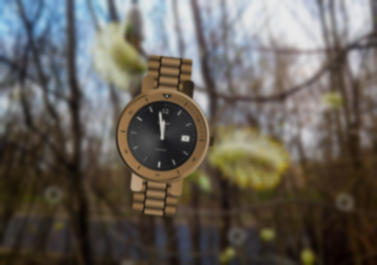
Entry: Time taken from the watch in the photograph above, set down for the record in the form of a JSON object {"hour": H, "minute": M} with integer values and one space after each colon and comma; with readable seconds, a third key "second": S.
{"hour": 11, "minute": 58}
